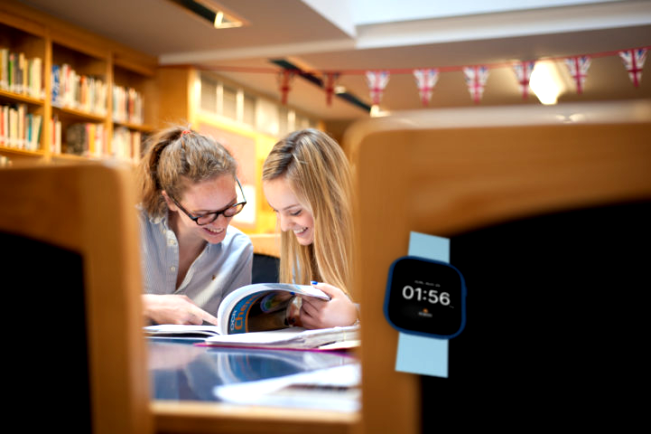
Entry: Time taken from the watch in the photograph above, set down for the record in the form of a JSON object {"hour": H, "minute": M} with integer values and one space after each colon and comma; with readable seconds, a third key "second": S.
{"hour": 1, "minute": 56}
